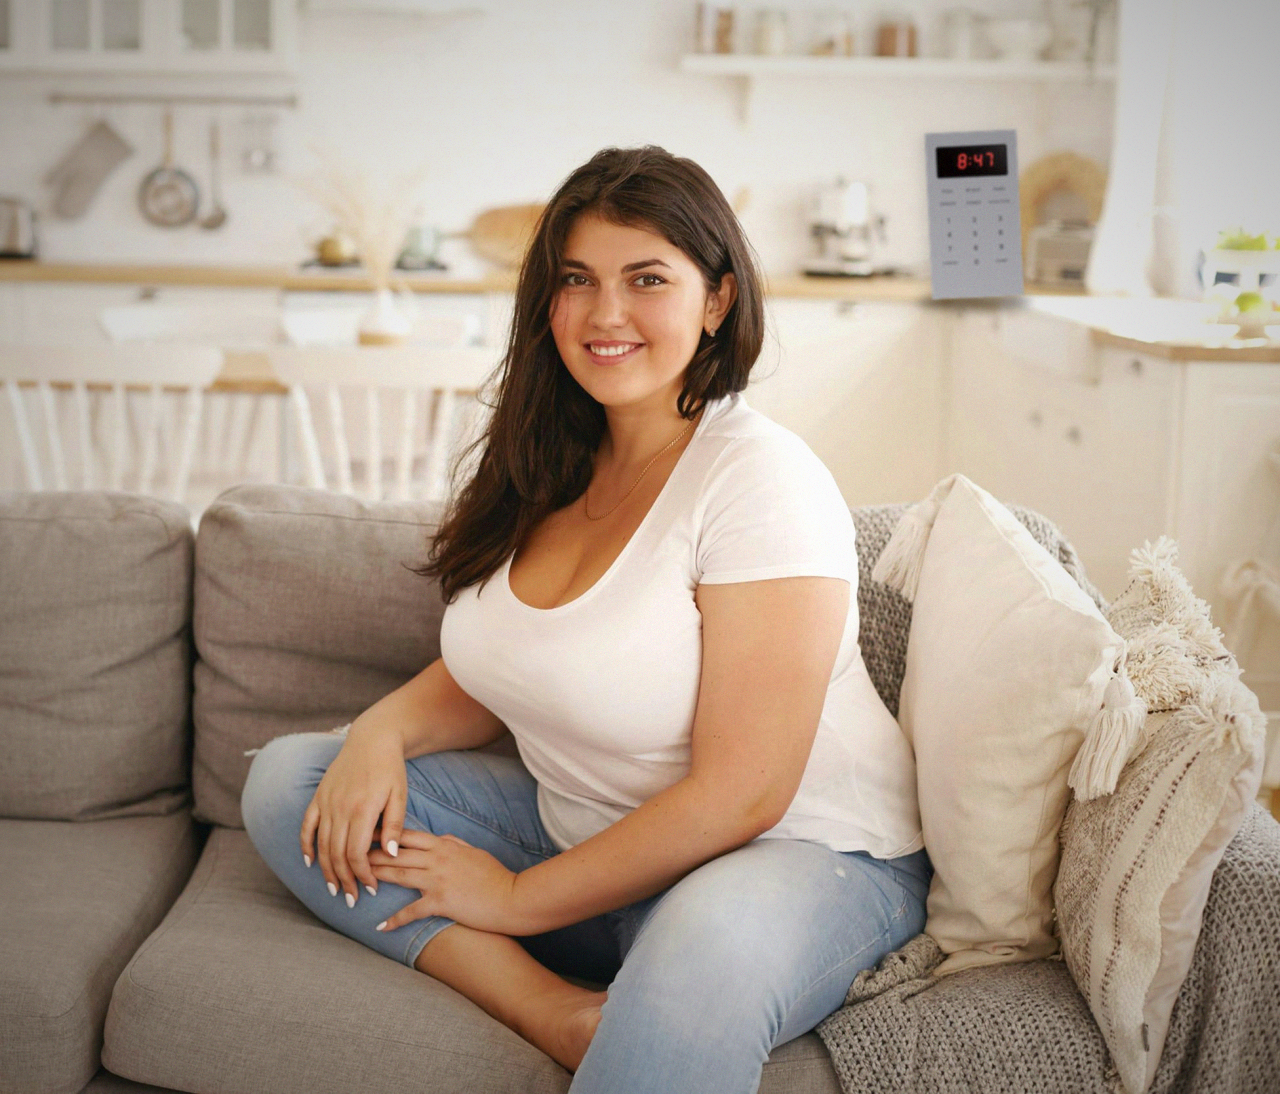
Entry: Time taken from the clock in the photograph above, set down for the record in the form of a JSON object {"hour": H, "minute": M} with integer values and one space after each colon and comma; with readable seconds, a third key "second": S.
{"hour": 8, "minute": 47}
